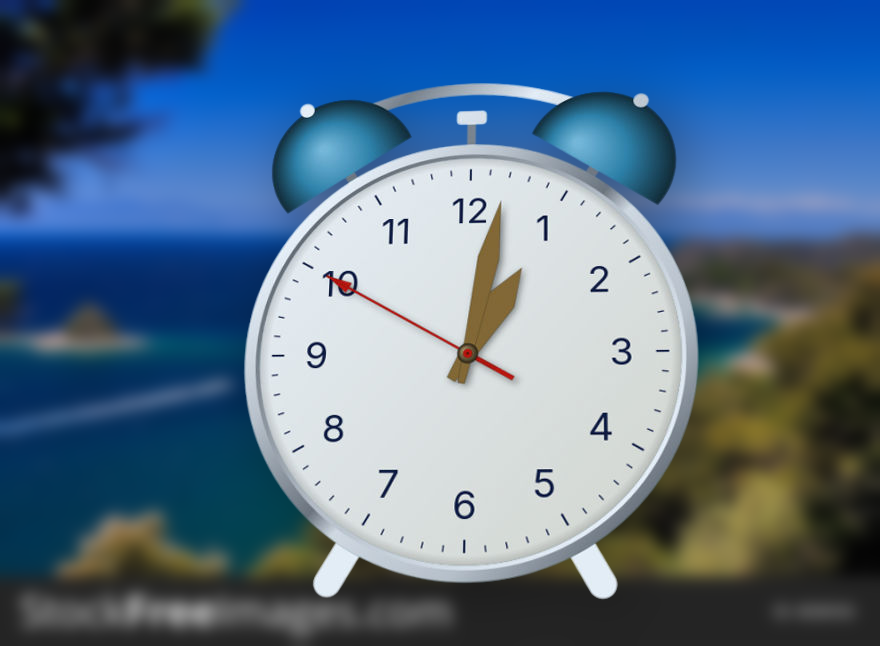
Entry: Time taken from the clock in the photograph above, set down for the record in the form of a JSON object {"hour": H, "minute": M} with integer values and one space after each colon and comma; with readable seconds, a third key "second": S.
{"hour": 1, "minute": 1, "second": 50}
